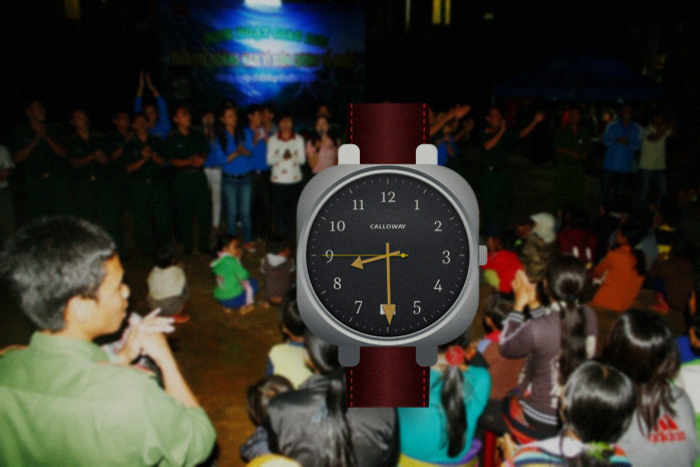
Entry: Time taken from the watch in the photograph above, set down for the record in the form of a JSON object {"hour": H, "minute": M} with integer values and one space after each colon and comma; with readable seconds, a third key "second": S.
{"hour": 8, "minute": 29, "second": 45}
